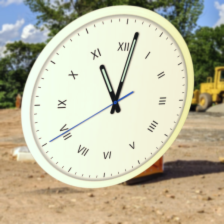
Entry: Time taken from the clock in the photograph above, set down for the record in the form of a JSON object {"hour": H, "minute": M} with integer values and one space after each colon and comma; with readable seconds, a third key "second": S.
{"hour": 11, "minute": 1, "second": 40}
